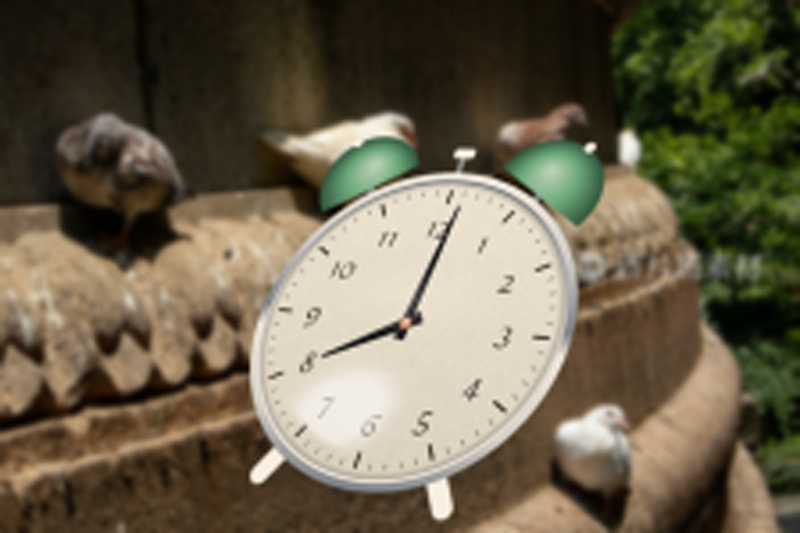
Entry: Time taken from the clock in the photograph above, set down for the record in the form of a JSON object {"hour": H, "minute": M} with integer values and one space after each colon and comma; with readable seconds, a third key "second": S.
{"hour": 8, "minute": 1}
